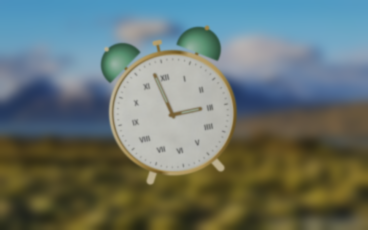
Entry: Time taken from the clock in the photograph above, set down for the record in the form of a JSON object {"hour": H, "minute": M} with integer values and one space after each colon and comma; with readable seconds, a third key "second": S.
{"hour": 2, "minute": 58}
